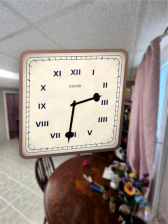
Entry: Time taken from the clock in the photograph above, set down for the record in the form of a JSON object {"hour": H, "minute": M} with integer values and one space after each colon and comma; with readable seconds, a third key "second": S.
{"hour": 2, "minute": 31}
